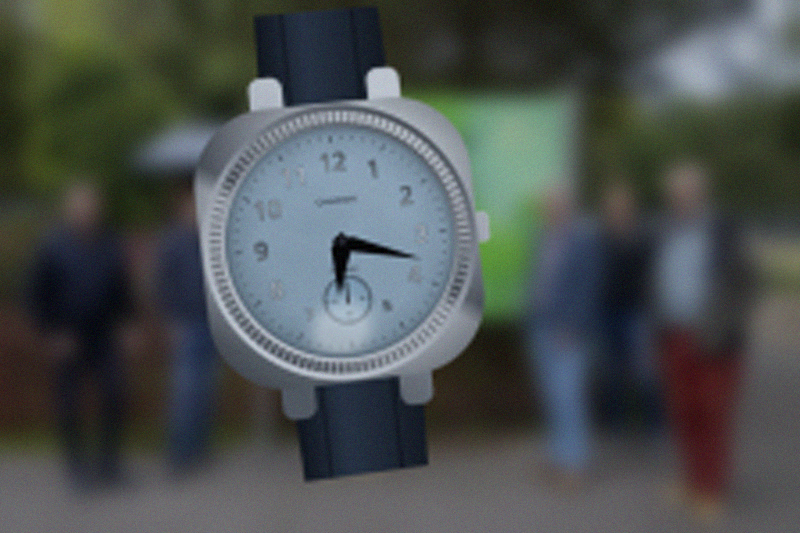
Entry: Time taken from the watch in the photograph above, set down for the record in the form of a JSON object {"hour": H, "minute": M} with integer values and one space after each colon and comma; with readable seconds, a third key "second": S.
{"hour": 6, "minute": 18}
